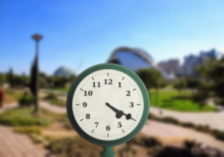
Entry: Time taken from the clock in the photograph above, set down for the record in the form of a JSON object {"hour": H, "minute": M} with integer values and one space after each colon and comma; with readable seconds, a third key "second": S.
{"hour": 4, "minute": 20}
